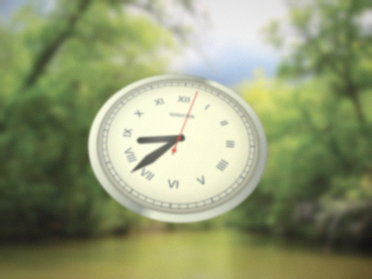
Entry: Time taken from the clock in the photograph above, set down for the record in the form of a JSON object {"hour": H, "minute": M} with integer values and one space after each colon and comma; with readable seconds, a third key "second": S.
{"hour": 8, "minute": 37, "second": 2}
